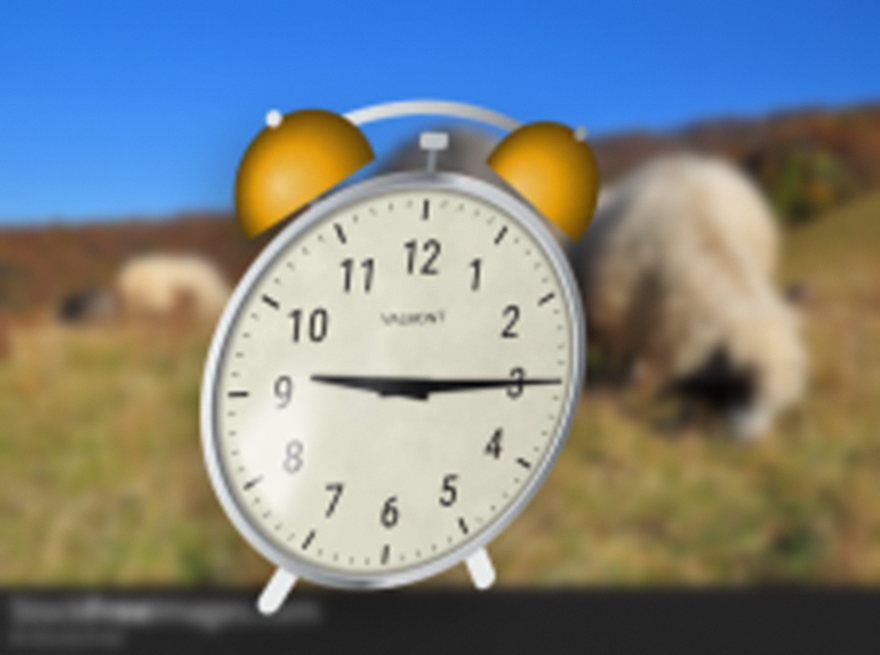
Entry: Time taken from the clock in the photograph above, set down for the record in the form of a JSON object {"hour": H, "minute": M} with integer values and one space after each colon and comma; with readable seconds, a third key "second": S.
{"hour": 9, "minute": 15}
